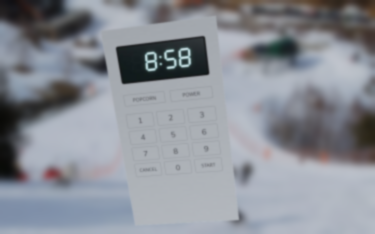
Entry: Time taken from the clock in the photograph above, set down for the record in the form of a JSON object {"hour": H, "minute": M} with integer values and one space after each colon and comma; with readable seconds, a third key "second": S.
{"hour": 8, "minute": 58}
